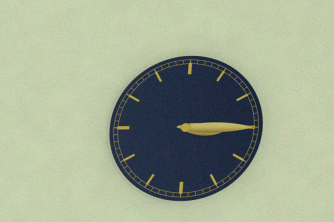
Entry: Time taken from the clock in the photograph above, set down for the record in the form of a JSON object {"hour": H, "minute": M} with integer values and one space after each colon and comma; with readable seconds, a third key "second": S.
{"hour": 3, "minute": 15}
